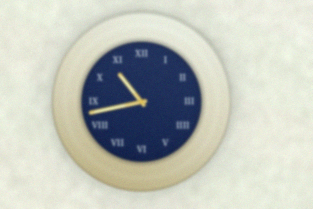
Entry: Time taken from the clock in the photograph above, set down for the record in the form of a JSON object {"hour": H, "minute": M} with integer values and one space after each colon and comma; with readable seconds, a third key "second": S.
{"hour": 10, "minute": 43}
